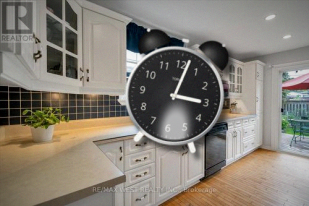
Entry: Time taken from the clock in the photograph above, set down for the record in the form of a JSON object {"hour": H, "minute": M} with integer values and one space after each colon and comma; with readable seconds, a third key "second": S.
{"hour": 3, "minute": 2}
